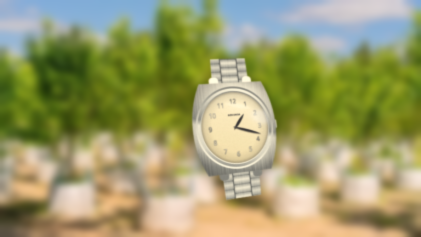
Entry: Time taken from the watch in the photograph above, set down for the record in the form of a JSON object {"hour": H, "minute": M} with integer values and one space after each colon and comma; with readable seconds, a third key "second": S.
{"hour": 1, "minute": 18}
